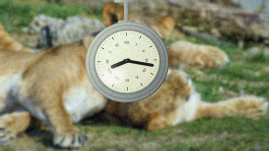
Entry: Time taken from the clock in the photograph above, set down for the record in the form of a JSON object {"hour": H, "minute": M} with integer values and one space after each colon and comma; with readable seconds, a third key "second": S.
{"hour": 8, "minute": 17}
